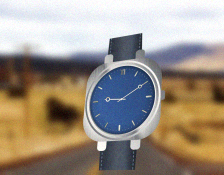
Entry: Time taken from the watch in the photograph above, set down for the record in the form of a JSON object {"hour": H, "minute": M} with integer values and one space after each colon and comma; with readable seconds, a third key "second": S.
{"hour": 9, "minute": 10}
